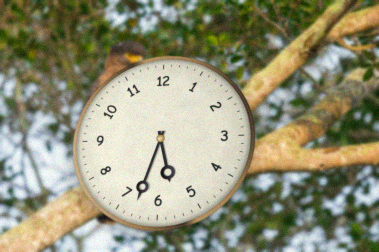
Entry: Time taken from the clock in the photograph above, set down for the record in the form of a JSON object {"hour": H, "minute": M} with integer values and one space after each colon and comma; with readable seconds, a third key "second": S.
{"hour": 5, "minute": 33}
